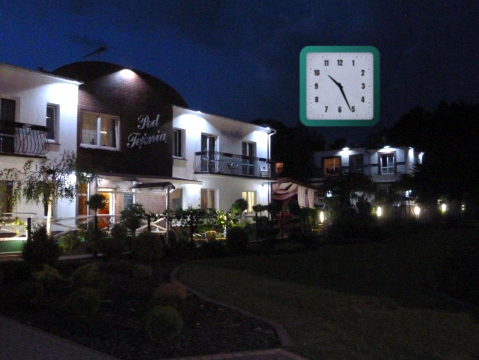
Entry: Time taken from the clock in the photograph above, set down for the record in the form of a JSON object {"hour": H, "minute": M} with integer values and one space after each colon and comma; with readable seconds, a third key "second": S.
{"hour": 10, "minute": 26}
